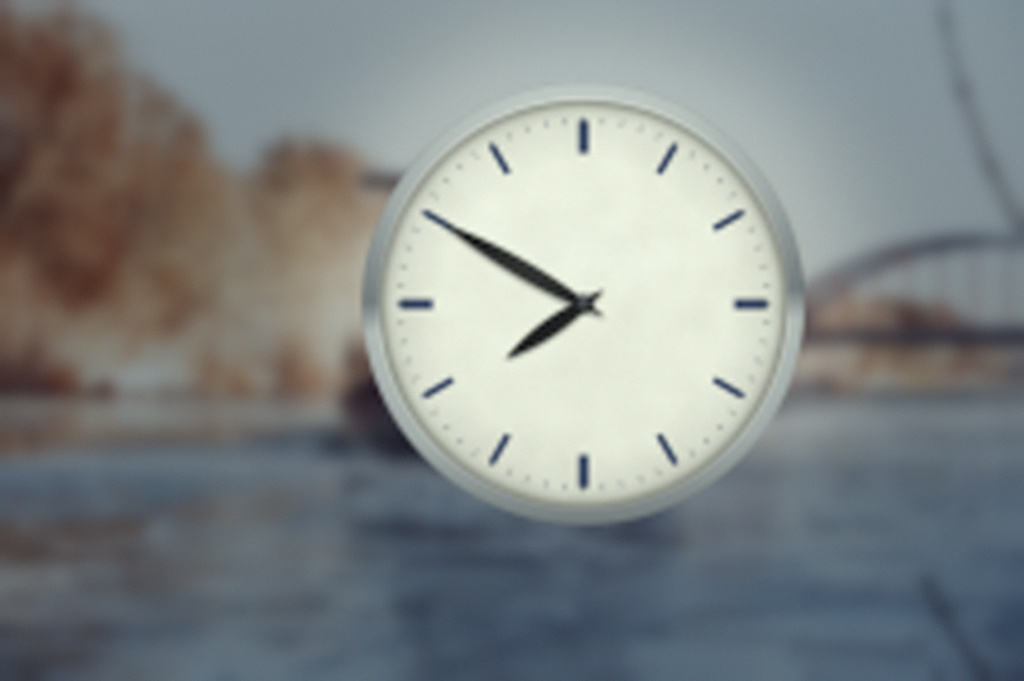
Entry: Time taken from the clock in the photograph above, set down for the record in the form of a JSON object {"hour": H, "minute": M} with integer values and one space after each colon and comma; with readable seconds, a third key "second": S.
{"hour": 7, "minute": 50}
